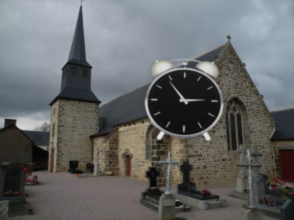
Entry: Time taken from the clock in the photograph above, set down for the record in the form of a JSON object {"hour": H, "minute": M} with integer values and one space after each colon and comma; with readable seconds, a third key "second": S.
{"hour": 2, "minute": 54}
